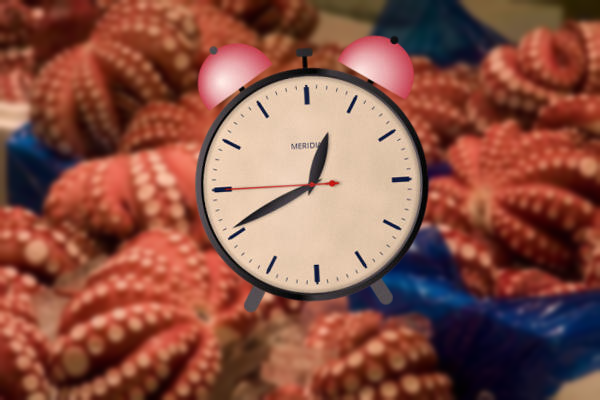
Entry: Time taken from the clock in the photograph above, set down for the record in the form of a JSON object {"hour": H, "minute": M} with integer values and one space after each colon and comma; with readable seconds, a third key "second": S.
{"hour": 12, "minute": 40, "second": 45}
